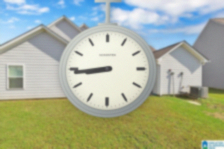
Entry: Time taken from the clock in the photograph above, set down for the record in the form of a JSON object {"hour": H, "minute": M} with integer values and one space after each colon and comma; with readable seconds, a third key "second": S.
{"hour": 8, "minute": 44}
